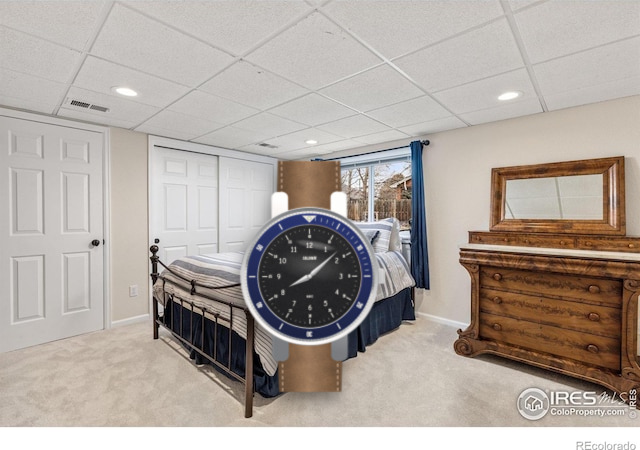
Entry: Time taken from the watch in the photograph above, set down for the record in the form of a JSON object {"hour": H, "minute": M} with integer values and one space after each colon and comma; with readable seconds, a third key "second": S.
{"hour": 8, "minute": 8}
